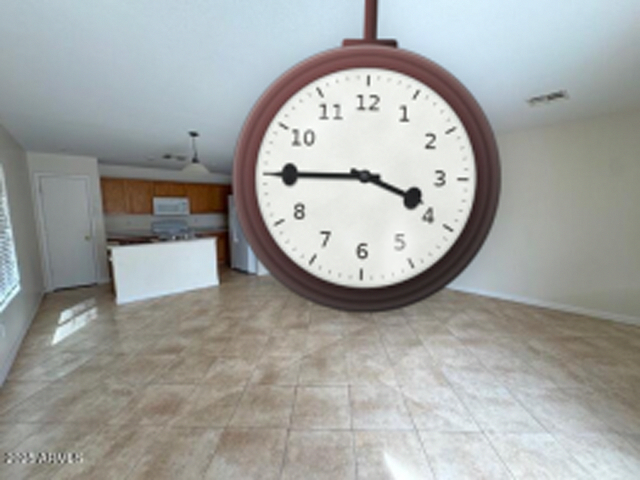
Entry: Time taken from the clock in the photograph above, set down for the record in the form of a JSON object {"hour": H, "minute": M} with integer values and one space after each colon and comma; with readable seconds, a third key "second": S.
{"hour": 3, "minute": 45}
